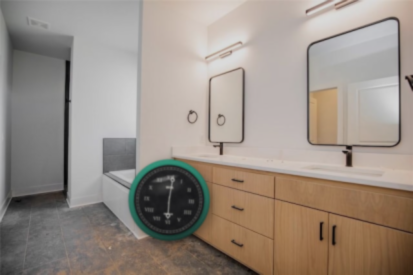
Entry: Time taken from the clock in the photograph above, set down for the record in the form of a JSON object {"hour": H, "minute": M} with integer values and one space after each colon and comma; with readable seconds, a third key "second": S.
{"hour": 6, "minute": 1}
